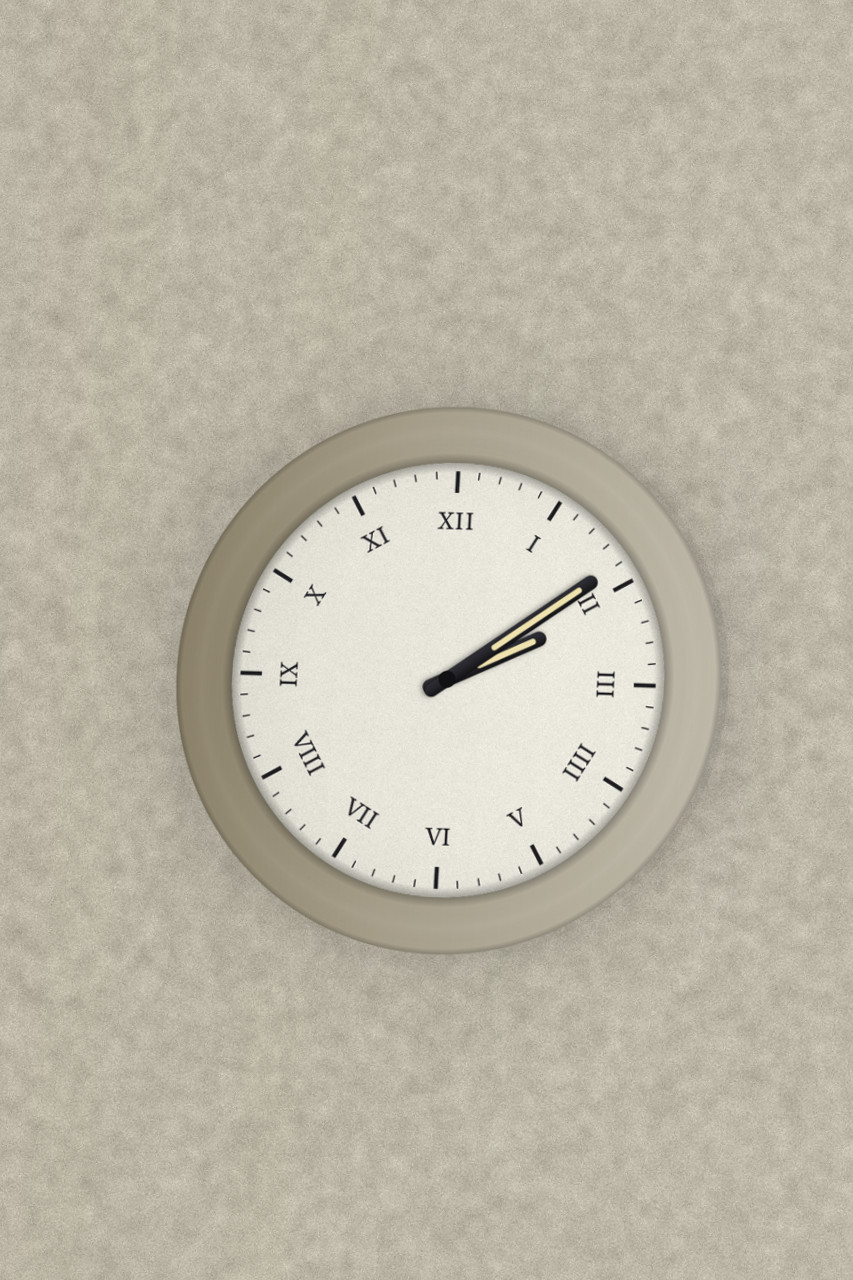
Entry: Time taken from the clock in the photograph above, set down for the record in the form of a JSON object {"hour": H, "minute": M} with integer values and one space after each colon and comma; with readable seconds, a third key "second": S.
{"hour": 2, "minute": 9}
